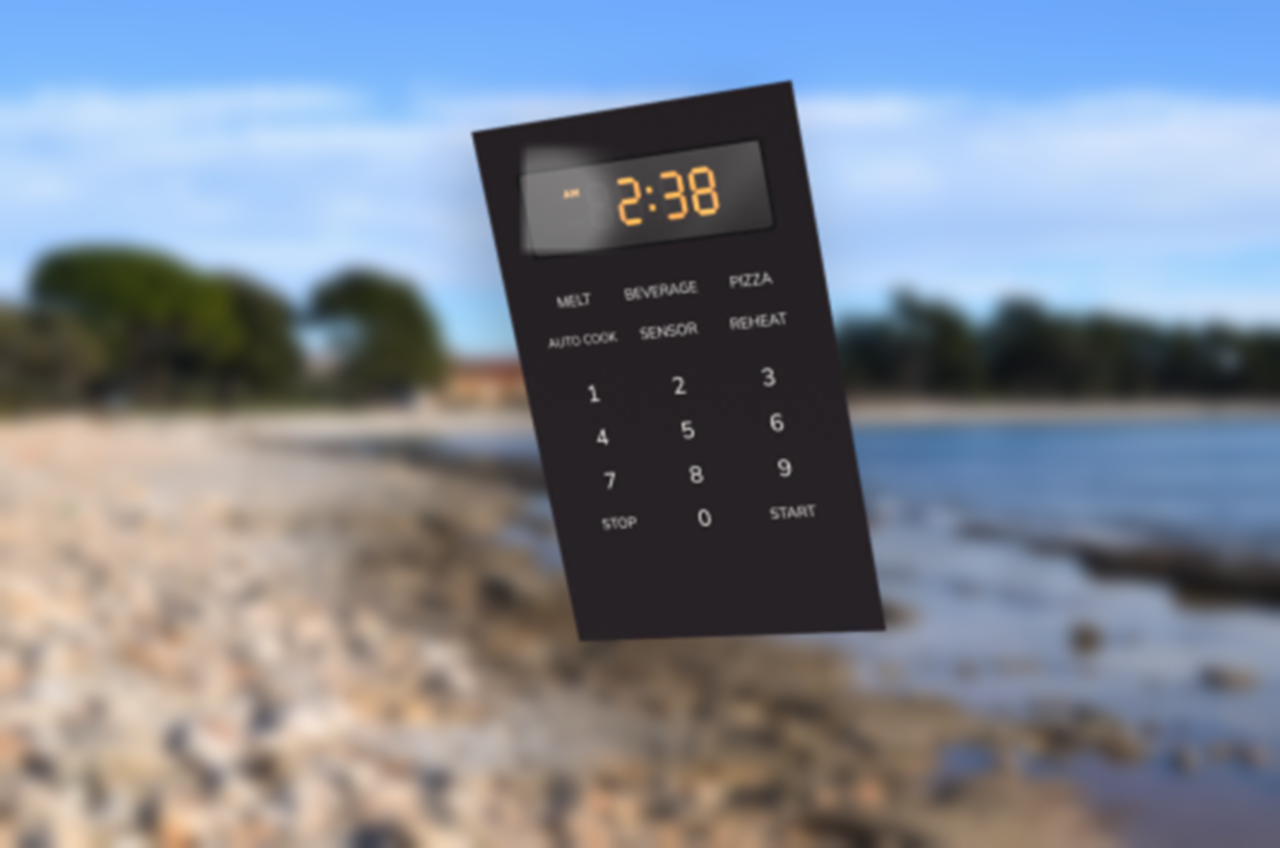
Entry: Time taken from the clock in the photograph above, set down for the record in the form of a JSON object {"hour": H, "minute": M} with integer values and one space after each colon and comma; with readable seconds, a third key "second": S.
{"hour": 2, "minute": 38}
